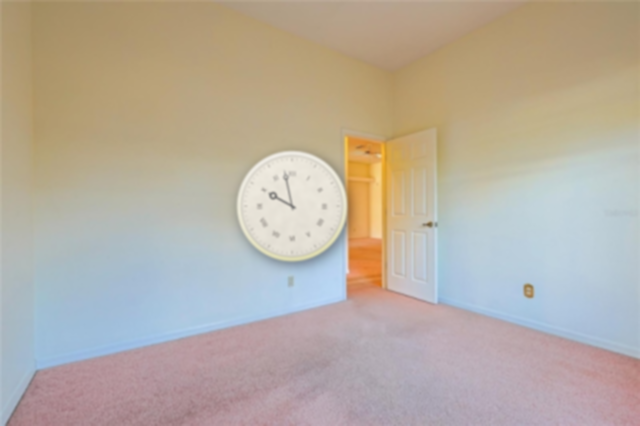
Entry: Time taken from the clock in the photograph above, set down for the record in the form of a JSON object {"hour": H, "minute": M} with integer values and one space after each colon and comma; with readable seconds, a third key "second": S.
{"hour": 9, "minute": 58}
